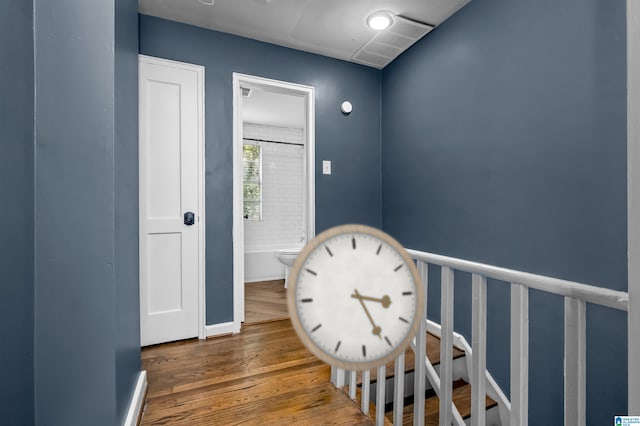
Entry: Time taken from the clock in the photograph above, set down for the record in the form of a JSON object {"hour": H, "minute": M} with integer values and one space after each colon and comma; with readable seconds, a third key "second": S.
{"hour": 3, "minute": 26}
